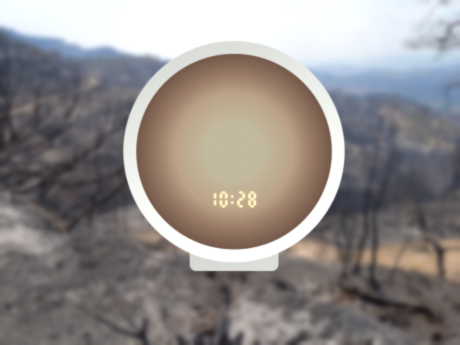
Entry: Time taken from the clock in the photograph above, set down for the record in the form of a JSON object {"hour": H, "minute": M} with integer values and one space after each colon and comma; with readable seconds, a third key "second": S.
{"hour": 10, "minute": 28}
